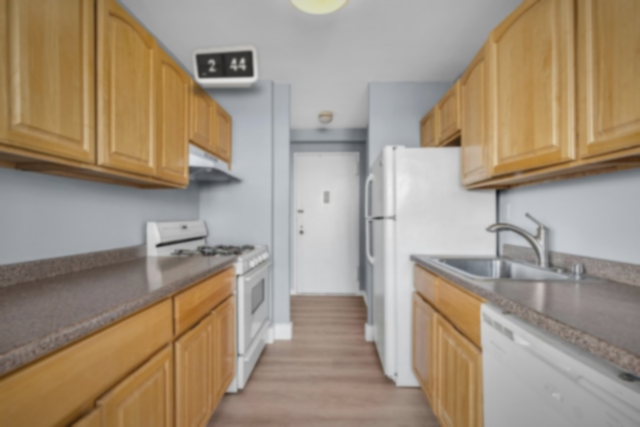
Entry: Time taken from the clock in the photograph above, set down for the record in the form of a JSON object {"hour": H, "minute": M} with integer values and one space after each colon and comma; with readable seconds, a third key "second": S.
{"hour": 2, "minute": 44}
